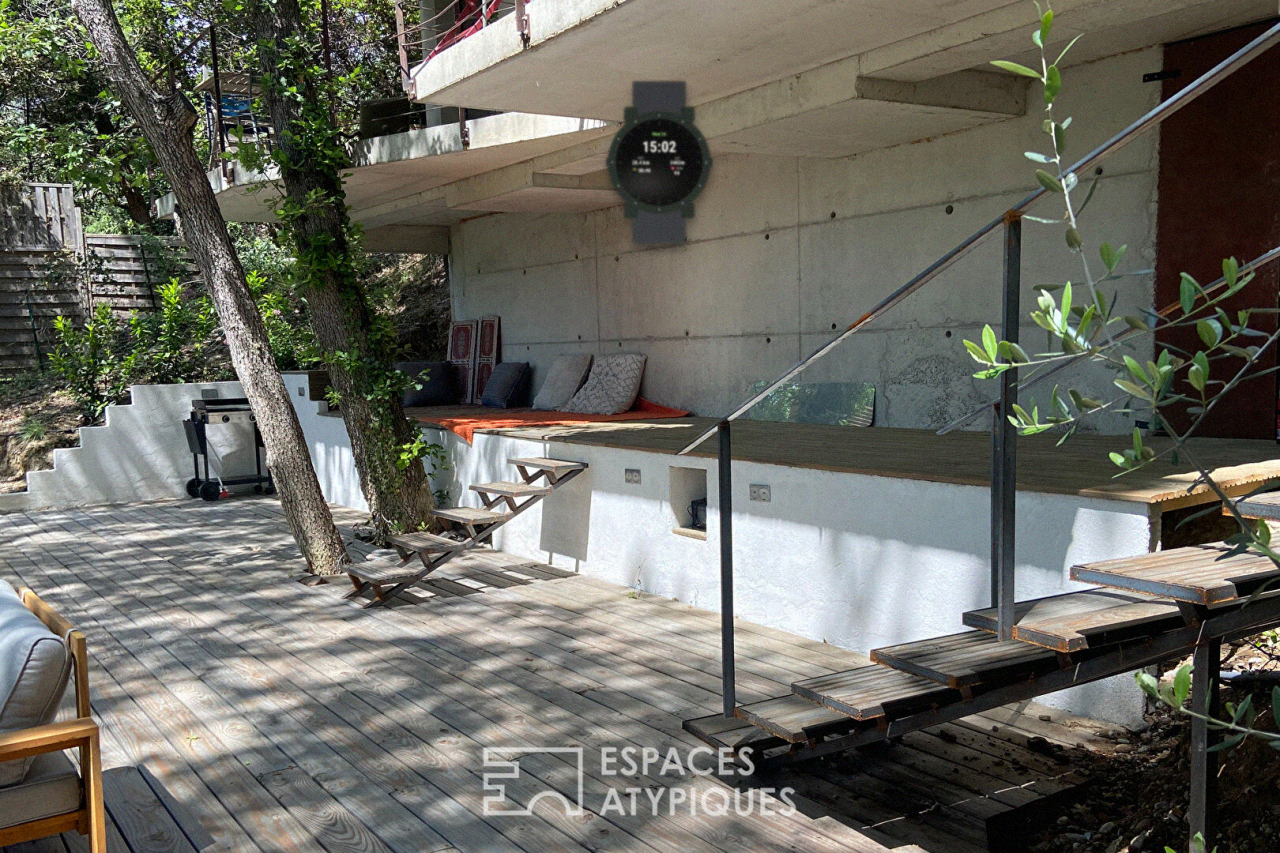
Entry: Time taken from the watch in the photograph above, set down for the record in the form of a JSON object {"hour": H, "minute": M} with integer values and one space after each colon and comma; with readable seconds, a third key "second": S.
{"hour": 15, "minute": 2}
